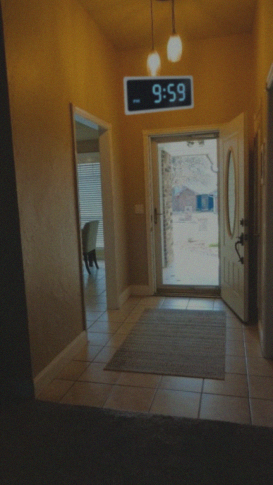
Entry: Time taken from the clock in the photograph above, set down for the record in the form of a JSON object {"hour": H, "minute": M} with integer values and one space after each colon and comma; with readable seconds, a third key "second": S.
{"hour": 9, "minute": 59}
